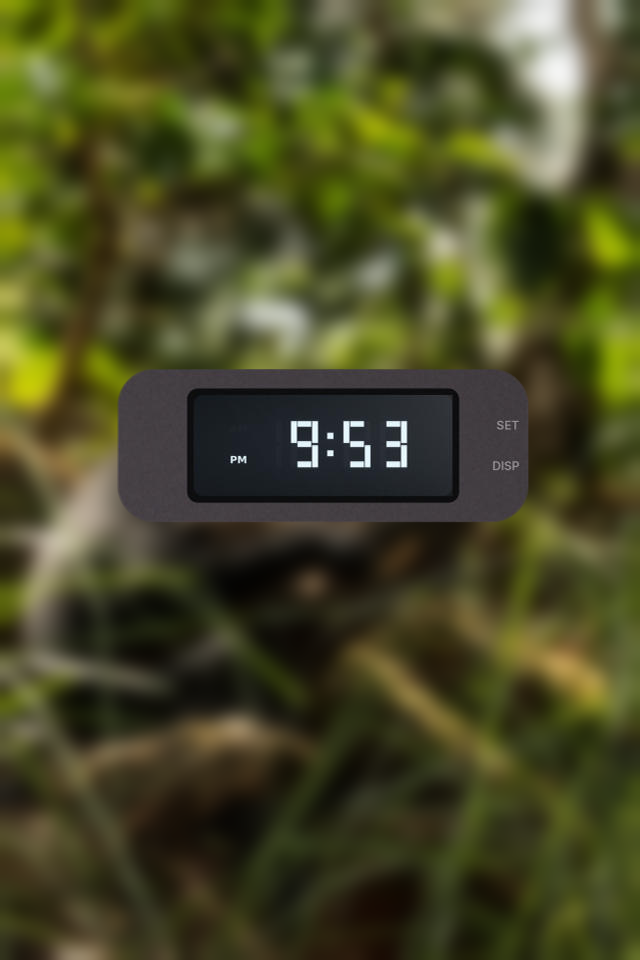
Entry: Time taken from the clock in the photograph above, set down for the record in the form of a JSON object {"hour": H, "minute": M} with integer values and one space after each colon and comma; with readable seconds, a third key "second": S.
{"hour": 9, "minute": 53}
